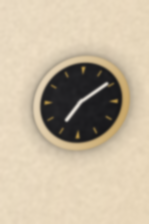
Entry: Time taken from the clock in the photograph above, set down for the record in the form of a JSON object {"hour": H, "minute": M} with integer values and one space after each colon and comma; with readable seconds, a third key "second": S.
{"hour": 7, "minute": 9}
